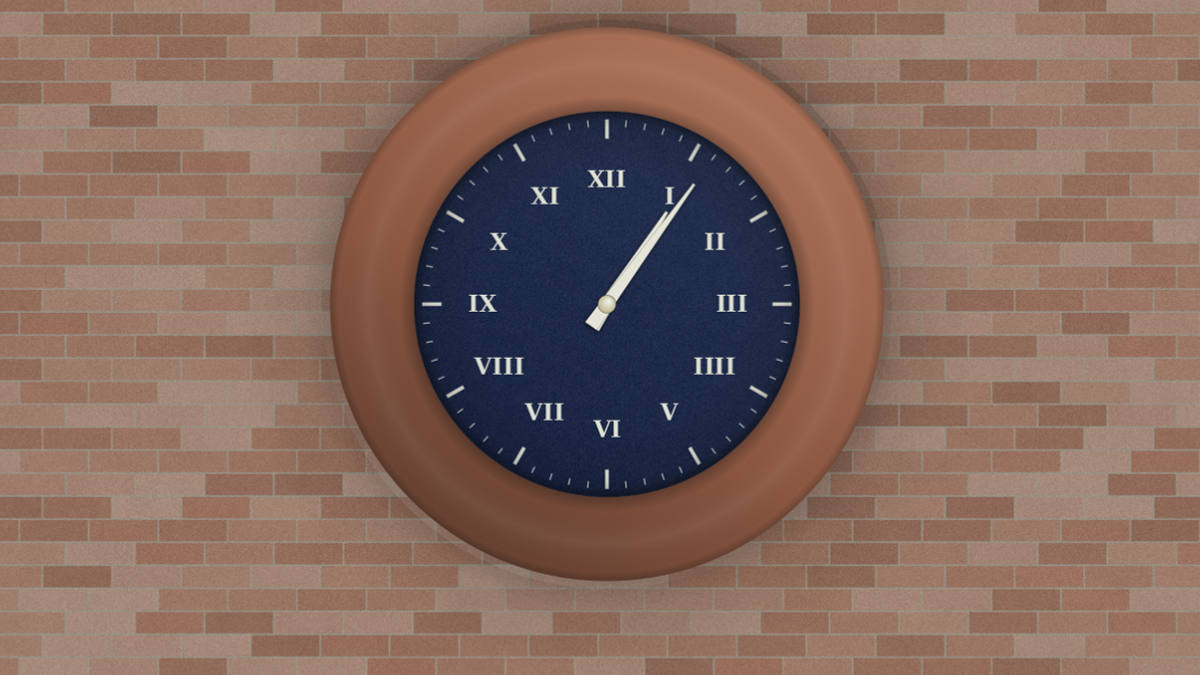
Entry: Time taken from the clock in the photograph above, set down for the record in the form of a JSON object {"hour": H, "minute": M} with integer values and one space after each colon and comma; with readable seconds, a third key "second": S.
{"hour": 1, "minute": 6}
